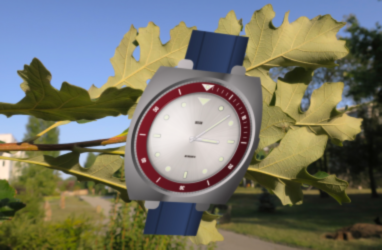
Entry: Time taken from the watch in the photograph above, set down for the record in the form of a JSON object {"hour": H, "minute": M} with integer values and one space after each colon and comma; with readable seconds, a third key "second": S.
{"hour": 3, "minute": 8}
